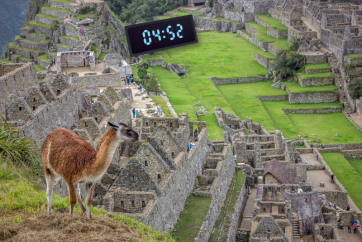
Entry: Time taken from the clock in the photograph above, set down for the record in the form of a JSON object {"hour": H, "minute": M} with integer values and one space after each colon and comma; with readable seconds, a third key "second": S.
{"hour": 4, "minute": 52}
